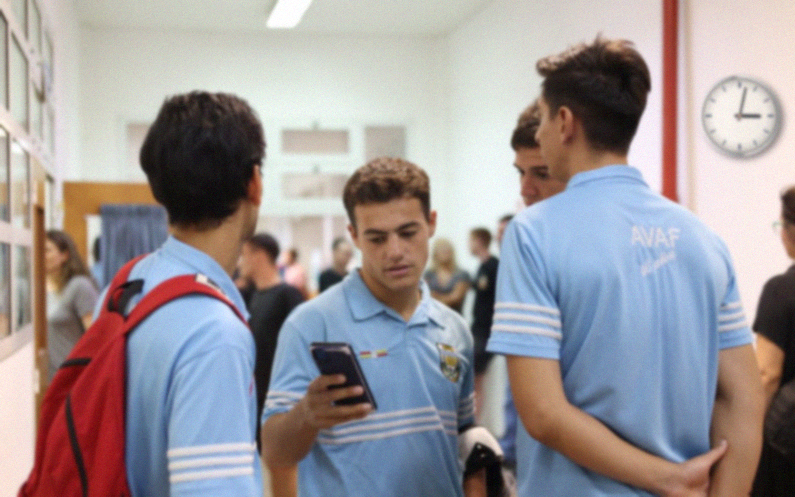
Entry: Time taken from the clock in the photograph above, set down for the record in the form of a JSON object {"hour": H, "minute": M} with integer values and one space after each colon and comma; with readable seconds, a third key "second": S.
{"hour": 3, "minute": 2}
